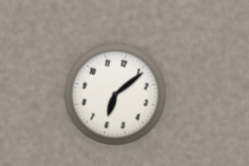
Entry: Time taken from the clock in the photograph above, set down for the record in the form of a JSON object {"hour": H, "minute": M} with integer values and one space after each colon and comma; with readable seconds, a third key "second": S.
{"hour": 6, "minute": 6}
